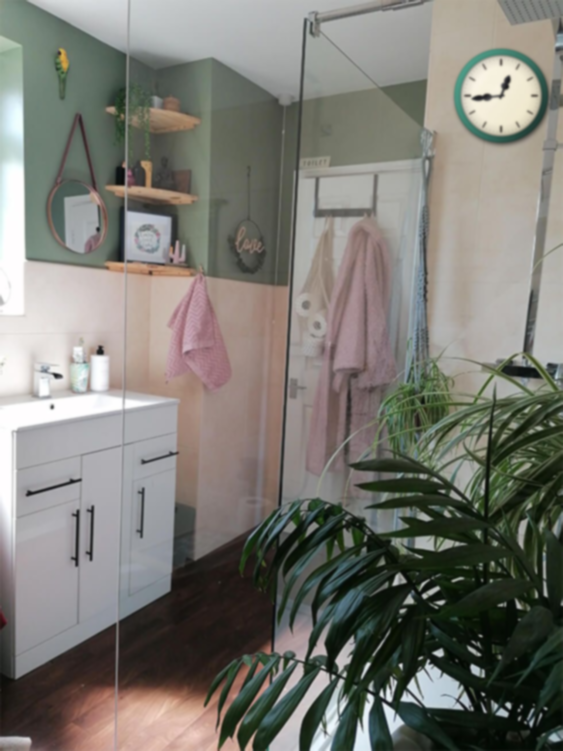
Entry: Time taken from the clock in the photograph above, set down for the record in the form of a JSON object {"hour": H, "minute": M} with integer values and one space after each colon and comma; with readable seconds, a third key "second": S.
{"hour": 12, "minute": 44}
